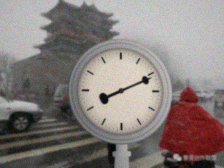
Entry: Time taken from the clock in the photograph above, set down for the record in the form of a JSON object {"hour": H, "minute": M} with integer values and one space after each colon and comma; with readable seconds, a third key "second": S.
{"hour": 8, "minute": 11}
